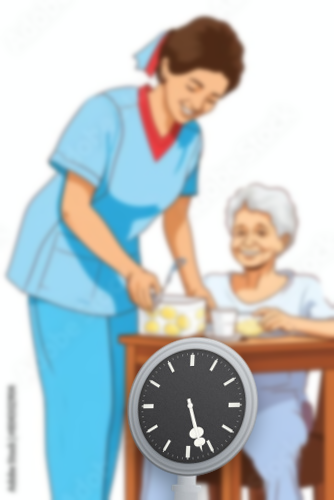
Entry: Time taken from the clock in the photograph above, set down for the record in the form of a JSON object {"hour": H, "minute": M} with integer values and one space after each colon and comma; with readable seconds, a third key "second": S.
{"hour": 5, "minute": 27}
